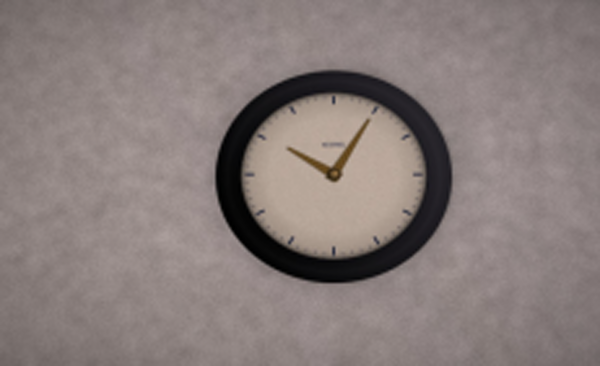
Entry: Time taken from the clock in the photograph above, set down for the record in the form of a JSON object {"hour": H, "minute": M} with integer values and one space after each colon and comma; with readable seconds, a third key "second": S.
{"hour": 10, "minute": 5}
